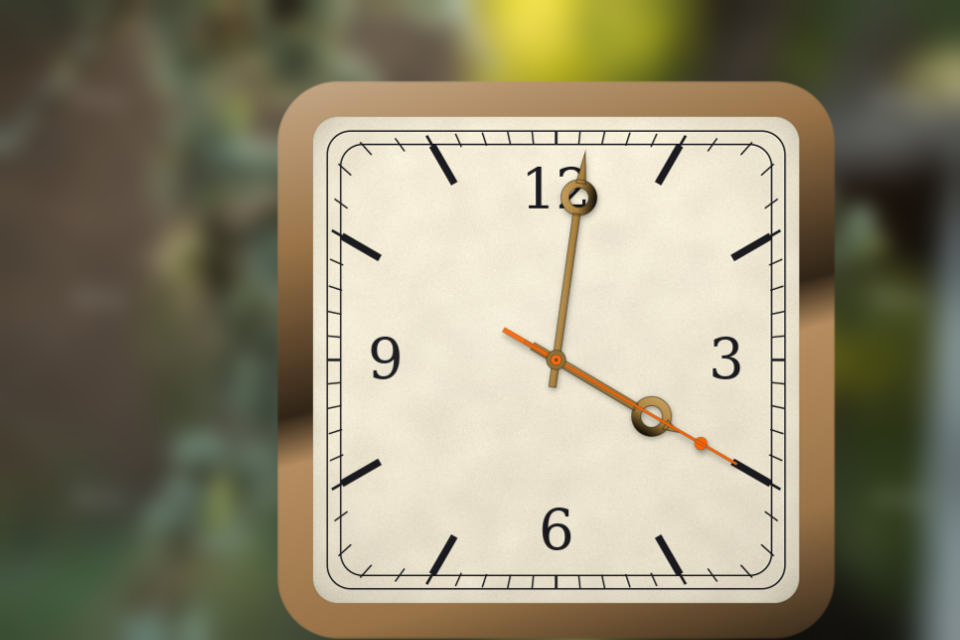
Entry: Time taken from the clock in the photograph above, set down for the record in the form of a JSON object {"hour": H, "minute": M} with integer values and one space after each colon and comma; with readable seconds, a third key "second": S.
{"hour": 4, "minute": 1, "second": 20}
